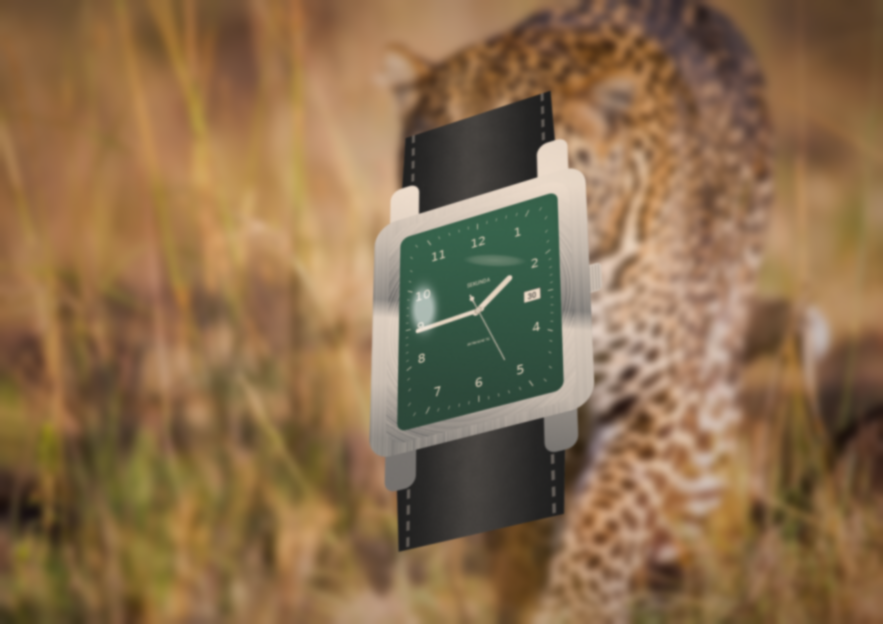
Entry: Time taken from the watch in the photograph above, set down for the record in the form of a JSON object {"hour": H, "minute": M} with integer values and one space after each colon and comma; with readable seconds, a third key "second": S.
{"hour": 1, "minute": 44, "second": 26}
